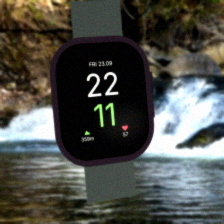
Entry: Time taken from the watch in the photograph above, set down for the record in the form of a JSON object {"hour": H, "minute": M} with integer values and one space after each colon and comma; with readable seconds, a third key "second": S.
{"hour": 22, "minute": 11}
